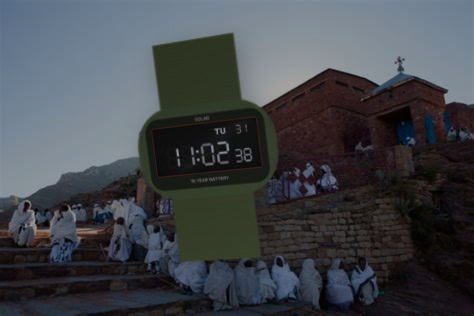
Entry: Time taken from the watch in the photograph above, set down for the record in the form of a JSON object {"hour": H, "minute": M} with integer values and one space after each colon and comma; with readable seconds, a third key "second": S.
{"hour": 11, "minute": 2, "second": 38}
